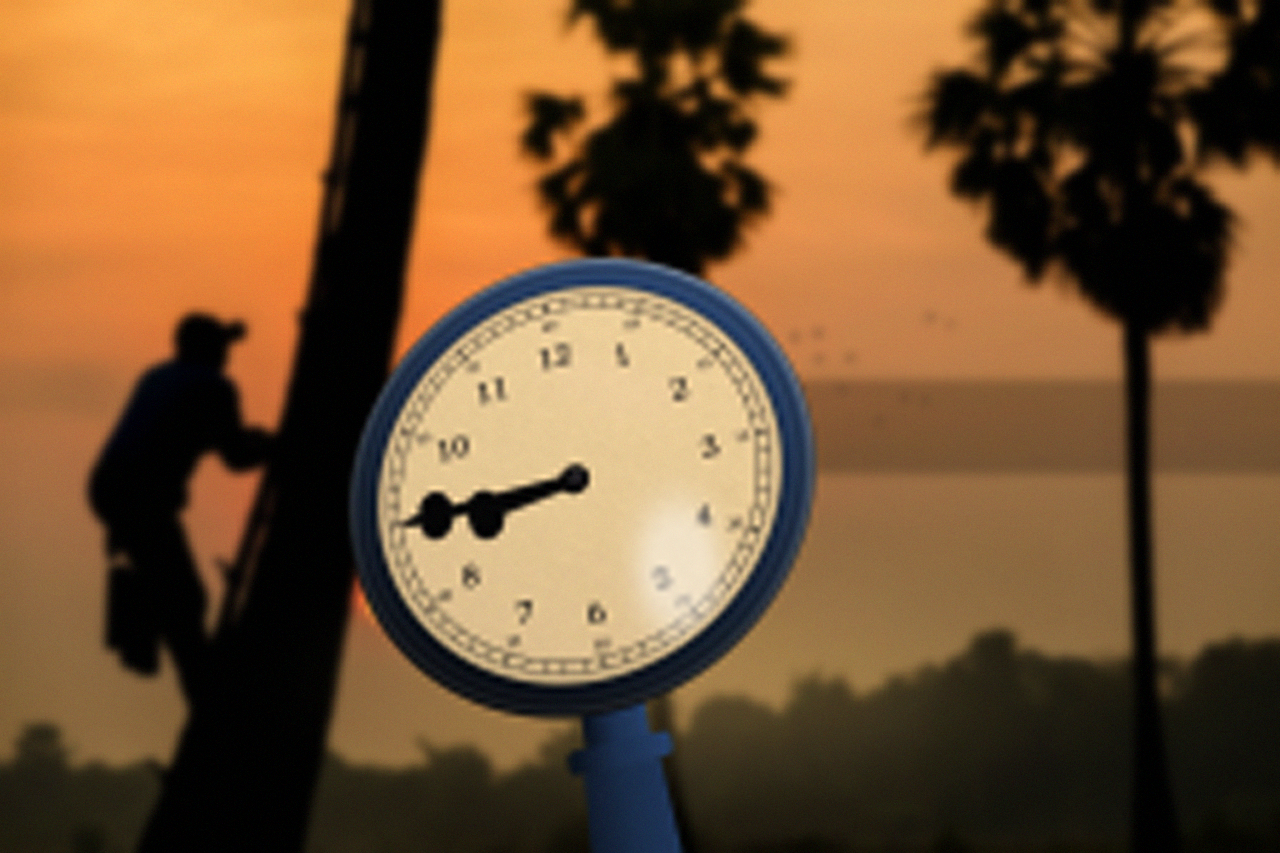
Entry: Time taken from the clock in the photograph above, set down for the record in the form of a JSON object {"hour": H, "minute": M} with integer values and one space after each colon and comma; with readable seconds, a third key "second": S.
{"hour": 8, "minute": 45}
